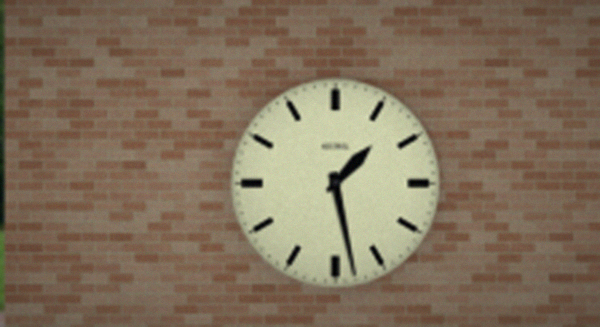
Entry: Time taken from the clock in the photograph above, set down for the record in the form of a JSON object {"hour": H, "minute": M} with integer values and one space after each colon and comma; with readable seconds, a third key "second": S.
{"hour": 1, "minute": 28}
